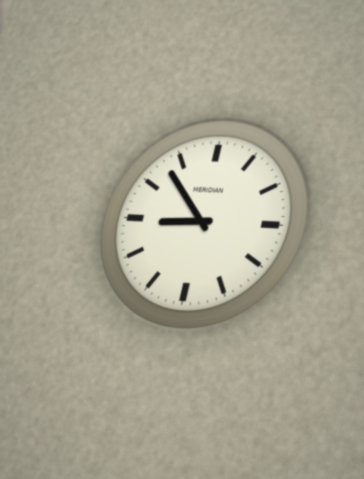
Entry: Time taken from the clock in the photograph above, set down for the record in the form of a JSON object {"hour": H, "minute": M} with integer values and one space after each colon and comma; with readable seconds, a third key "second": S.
{"hour": 8, "minute": 53}
